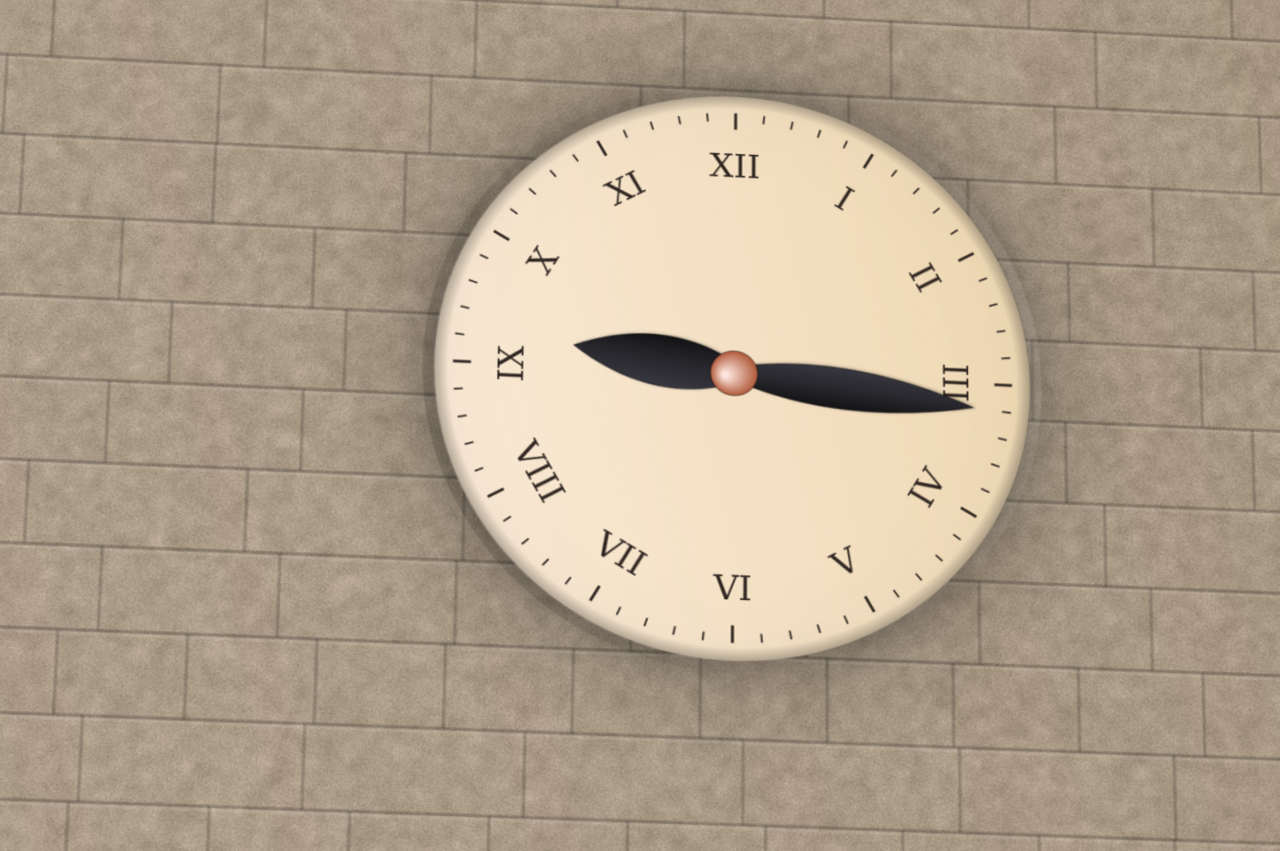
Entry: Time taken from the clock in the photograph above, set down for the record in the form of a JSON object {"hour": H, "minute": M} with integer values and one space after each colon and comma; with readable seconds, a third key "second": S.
{"hour": 9, "minute": 16}
